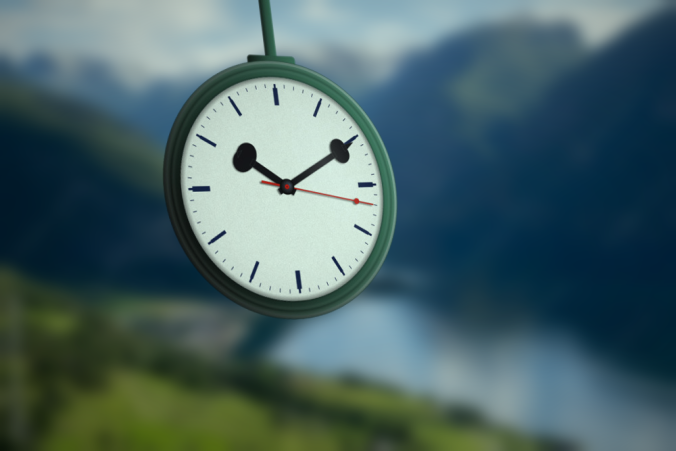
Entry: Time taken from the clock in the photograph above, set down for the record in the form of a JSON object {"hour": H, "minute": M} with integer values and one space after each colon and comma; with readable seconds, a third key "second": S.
{"hour": 10, "minute": 10, "second": 17}
